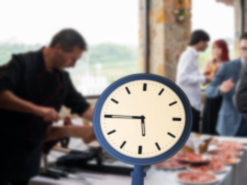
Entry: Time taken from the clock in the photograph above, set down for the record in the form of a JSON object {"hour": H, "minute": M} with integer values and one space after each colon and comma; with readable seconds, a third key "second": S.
{"hour": 5, "minute": 45}
